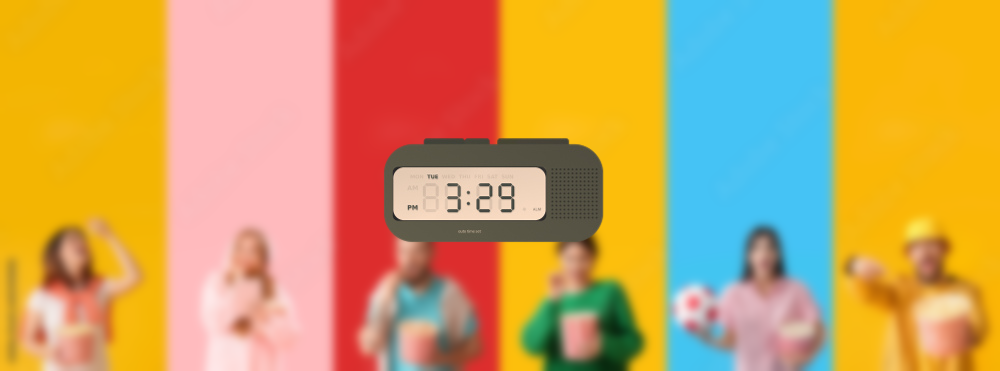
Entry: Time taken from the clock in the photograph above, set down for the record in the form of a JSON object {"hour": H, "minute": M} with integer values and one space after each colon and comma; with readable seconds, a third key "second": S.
{"hour": 3, "minute": 29}
